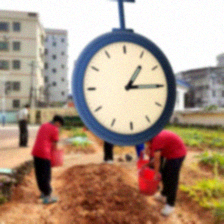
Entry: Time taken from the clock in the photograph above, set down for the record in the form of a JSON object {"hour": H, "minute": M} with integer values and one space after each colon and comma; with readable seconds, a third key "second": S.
{"hour": 1, "minute": 15}
